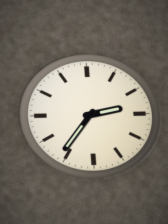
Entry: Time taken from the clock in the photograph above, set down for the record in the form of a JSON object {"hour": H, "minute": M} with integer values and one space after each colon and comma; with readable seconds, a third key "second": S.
{"hour": 2, "minute": 36}
